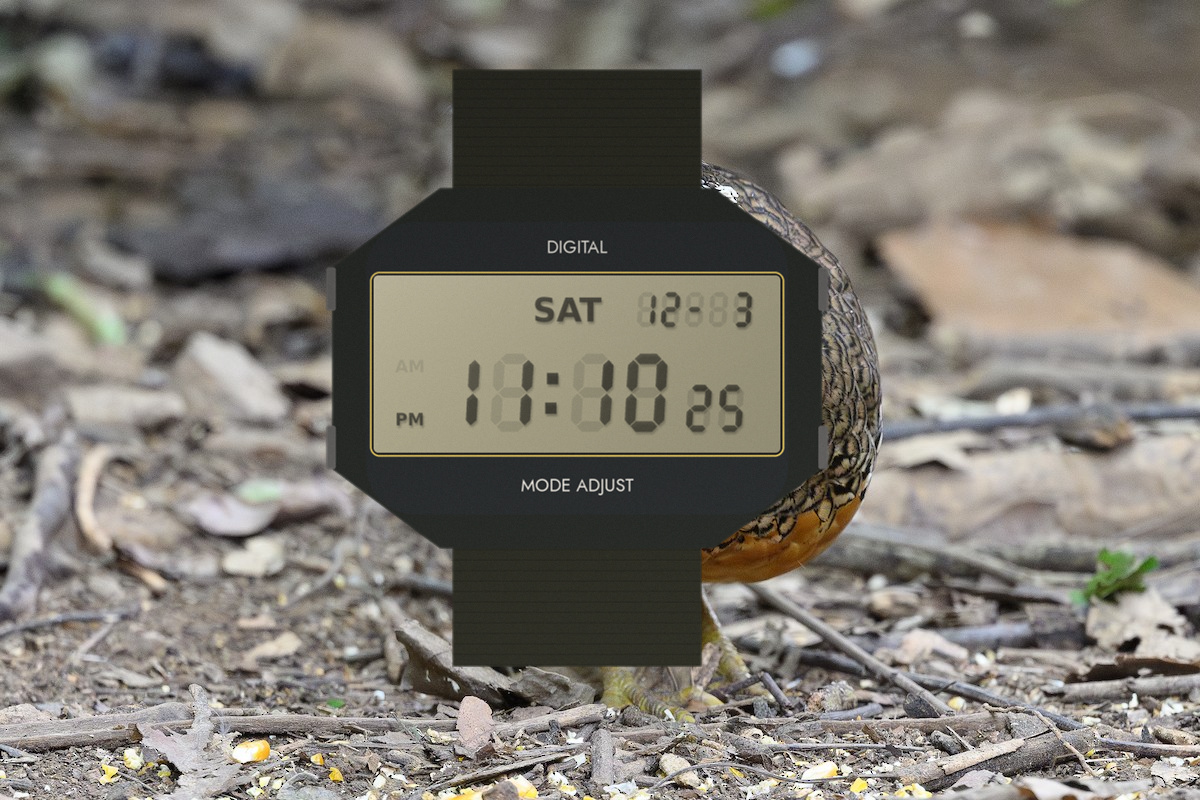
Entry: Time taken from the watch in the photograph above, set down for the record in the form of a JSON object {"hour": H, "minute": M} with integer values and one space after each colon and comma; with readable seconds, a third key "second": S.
{"hour": 11, "minute": 10, "second": 25}
